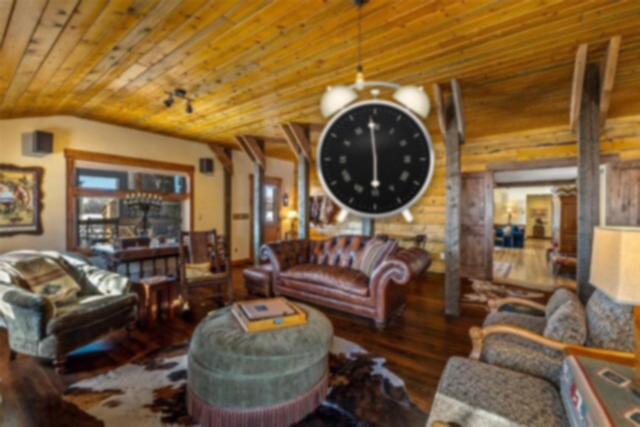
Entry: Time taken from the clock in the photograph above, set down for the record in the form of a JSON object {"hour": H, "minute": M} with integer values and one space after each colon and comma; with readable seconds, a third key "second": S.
{"hour": 5, "minute": 59}
